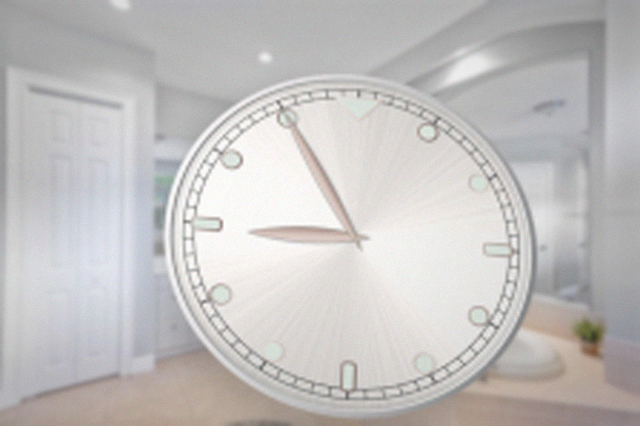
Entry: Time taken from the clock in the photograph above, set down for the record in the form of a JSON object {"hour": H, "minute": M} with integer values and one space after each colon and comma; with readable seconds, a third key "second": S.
{"hour": 8, "minute": 55}
